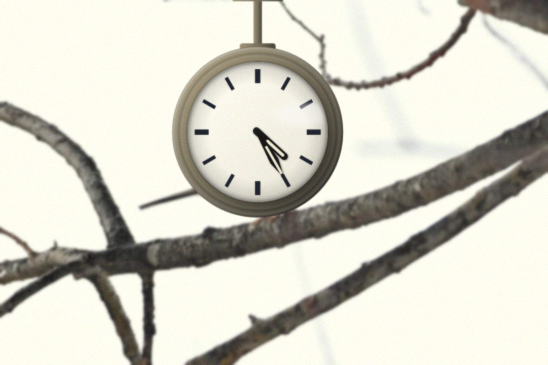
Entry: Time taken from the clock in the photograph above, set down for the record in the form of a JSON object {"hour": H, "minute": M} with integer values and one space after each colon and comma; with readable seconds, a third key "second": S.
{"hour": 4, "minute": 25}
